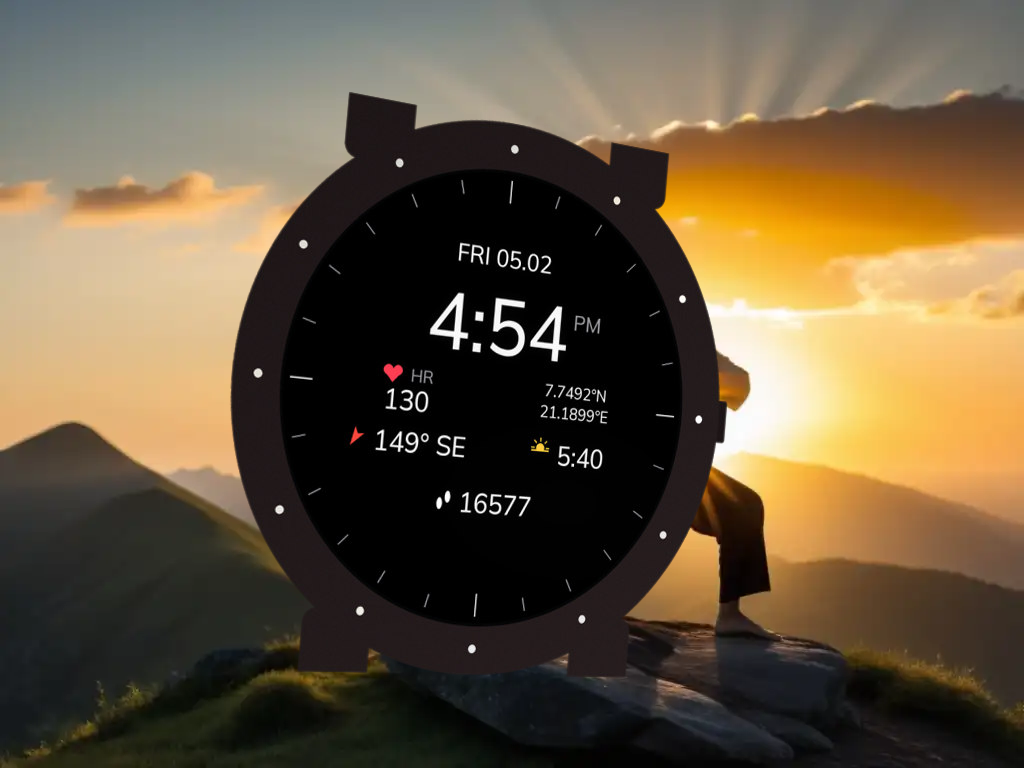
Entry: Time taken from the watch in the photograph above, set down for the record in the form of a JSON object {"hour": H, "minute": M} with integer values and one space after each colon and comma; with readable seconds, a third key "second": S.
{"hour": 4, "minute": 54}
